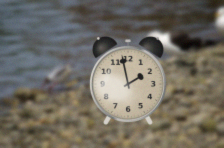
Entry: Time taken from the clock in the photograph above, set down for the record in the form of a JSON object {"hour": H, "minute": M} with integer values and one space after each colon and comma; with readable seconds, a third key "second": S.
{"hour": 1, "minute": 58}
